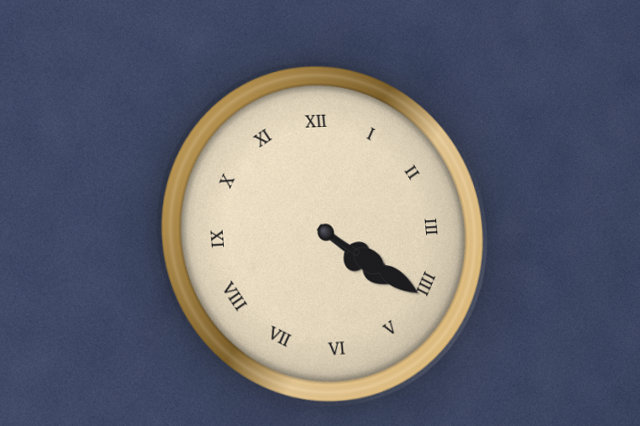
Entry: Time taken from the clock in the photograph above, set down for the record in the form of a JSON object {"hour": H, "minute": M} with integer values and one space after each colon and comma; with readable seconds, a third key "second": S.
{"hour": 4, "minute": 21}
